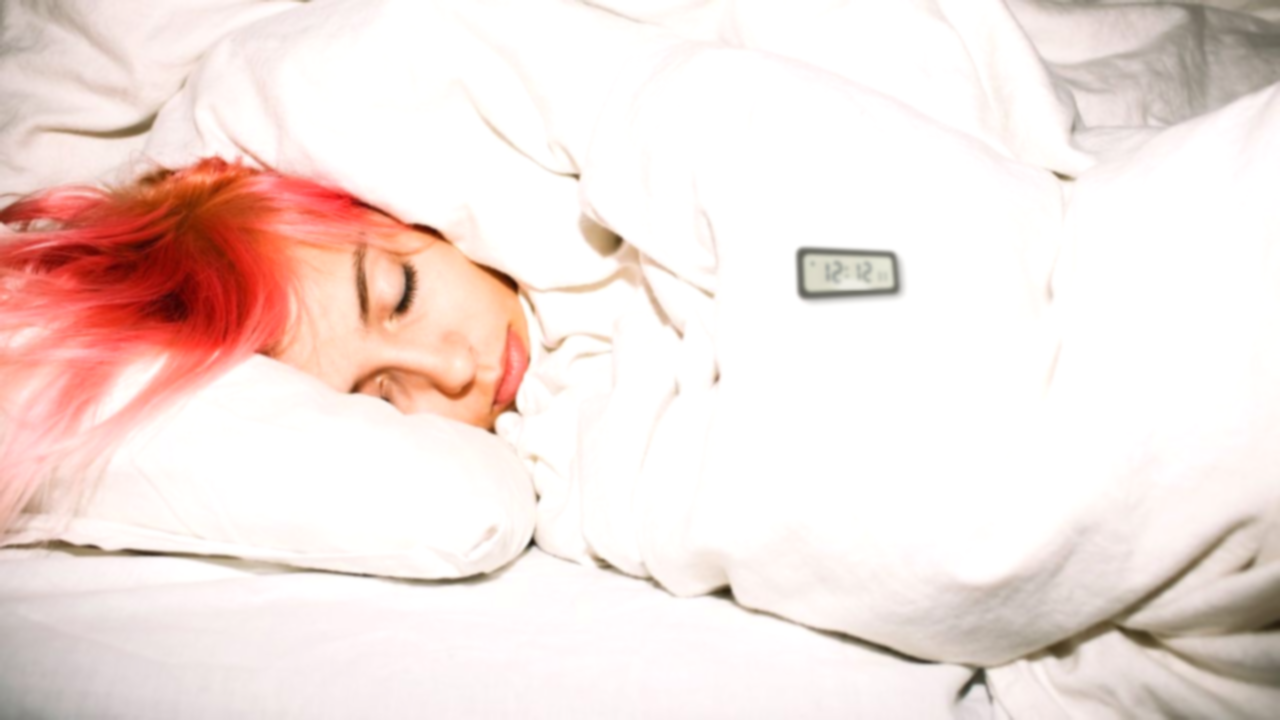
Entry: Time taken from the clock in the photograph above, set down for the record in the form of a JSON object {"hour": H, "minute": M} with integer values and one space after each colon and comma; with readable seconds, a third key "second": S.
{"hour": 12, "minute": 12}
